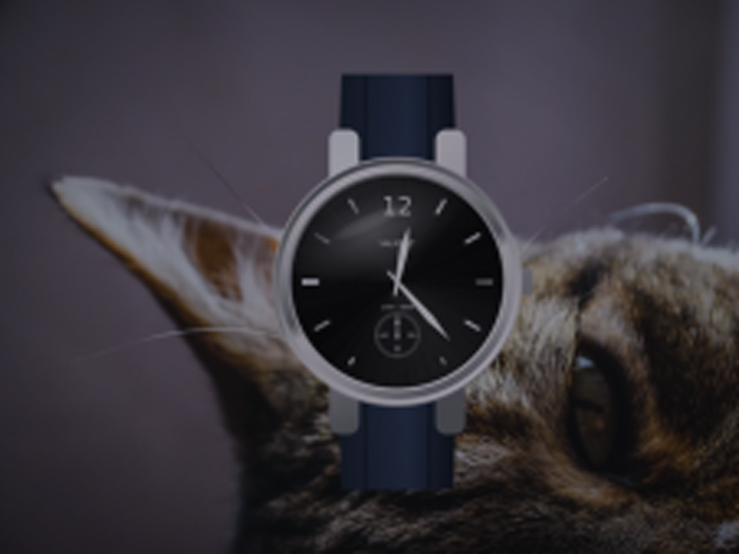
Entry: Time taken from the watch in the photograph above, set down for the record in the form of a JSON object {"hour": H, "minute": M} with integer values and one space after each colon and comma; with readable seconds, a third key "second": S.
{"hour": 12, "minute": 23}
